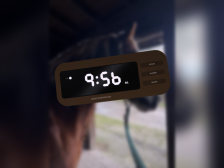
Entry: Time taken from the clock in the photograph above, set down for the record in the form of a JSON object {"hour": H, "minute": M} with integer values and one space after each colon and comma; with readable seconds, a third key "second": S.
{"hour": 9, "minute": 56}
